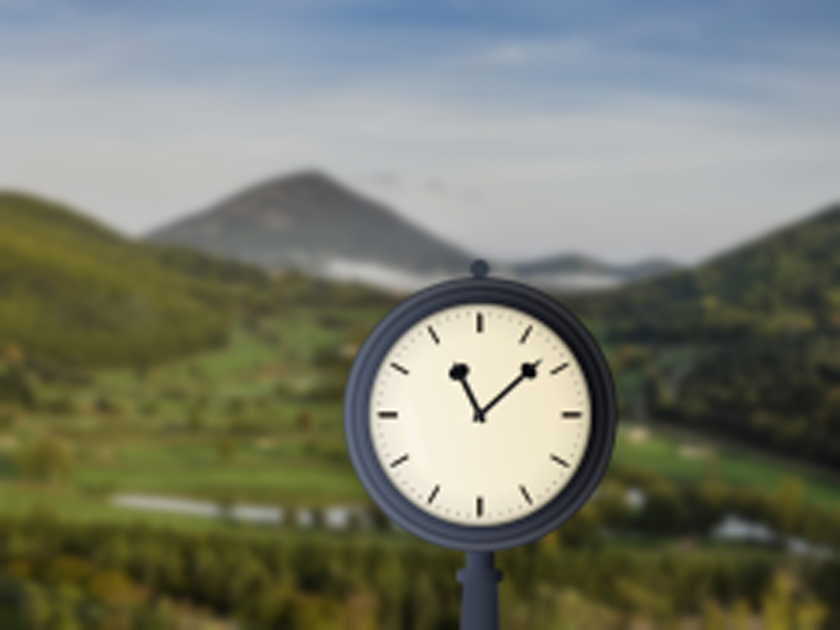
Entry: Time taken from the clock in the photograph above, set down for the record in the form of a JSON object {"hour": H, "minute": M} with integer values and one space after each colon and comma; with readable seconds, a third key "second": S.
{"hour": 11, "minute": 8}
